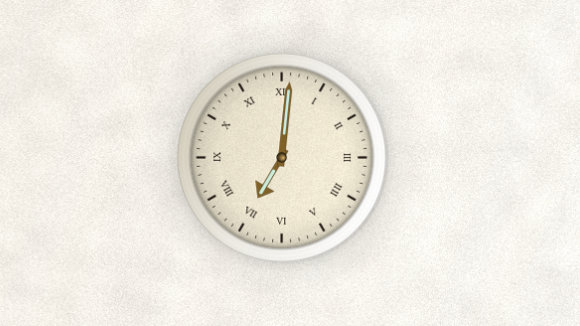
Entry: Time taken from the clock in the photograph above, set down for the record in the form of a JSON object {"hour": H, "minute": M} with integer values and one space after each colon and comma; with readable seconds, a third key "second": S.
{"hour": 7, "minute": 1}
